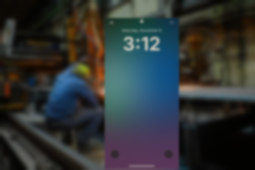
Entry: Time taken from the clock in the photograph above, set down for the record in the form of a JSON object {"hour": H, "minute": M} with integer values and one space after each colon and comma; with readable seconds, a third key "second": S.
{"hour": 3, "minute": 12}
